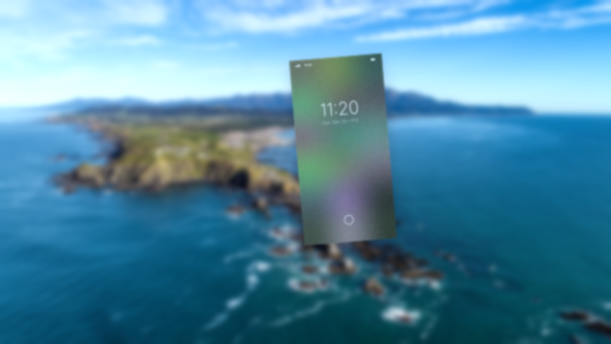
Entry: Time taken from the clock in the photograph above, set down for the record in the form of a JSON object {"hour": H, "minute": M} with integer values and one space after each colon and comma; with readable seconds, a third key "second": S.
{"hour": 11, "minute": 20}
